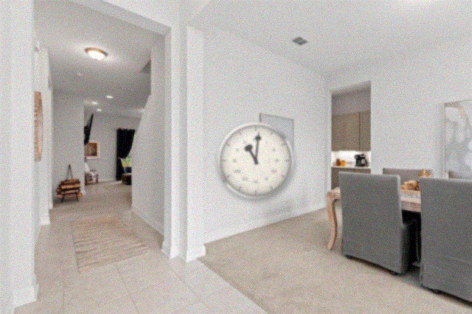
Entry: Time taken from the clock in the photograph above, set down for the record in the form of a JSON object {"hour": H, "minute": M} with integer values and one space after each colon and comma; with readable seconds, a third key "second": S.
{"hour": 11, "minute": 1}
